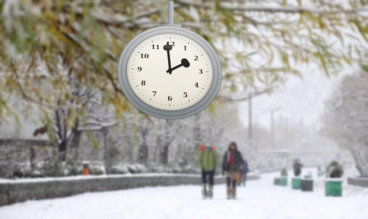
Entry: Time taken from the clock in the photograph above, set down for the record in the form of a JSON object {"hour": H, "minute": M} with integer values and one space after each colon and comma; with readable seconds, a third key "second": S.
{"hour": 1, "minute": 59}
